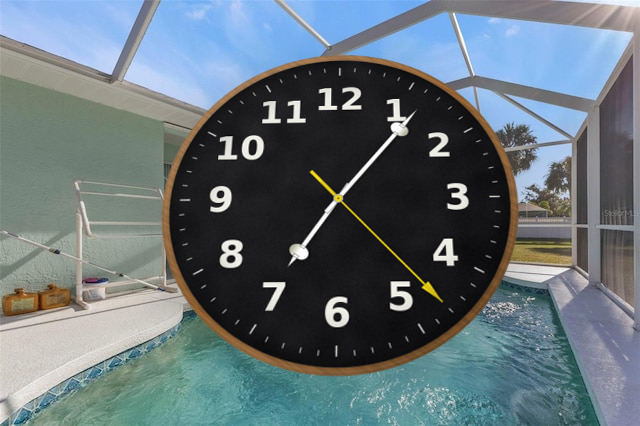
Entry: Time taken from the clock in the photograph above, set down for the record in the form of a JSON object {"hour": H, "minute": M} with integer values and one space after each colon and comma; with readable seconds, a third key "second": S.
{"hour": 7, "minute": 6, "second": 23}
